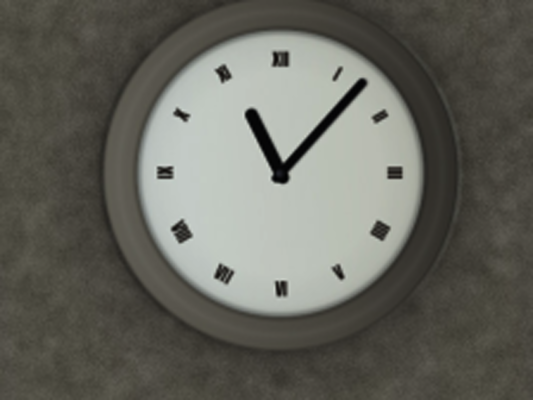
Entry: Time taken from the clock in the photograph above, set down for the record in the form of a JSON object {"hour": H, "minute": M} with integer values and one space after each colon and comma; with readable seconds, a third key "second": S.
{"hour": 11, "minute": 7}
